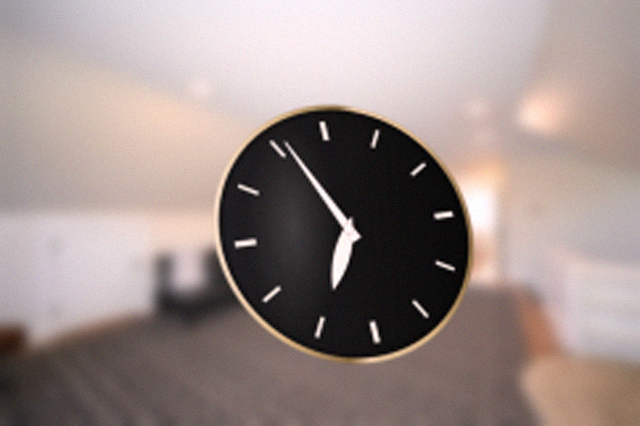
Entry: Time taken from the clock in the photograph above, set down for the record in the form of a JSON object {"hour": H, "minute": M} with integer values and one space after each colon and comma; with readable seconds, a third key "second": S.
{"hour": 6, "minute": 56}
